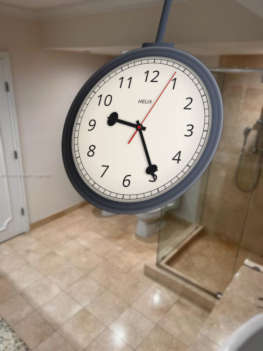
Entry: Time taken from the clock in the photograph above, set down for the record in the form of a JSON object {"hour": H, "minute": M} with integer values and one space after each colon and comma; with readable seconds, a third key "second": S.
{"hour": 9, "minute": 25, "second": 4}
